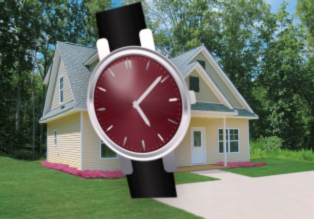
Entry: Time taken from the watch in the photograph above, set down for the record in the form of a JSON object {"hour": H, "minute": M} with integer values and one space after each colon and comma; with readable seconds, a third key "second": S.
{"hour": 5, "minute": 9}
